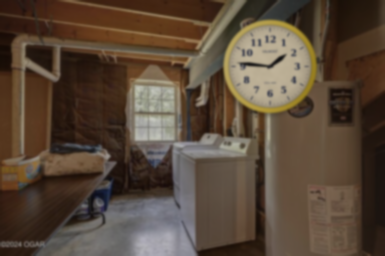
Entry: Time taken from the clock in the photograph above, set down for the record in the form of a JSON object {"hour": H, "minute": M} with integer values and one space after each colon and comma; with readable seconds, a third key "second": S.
{"hour": 1, "minute": 46}
